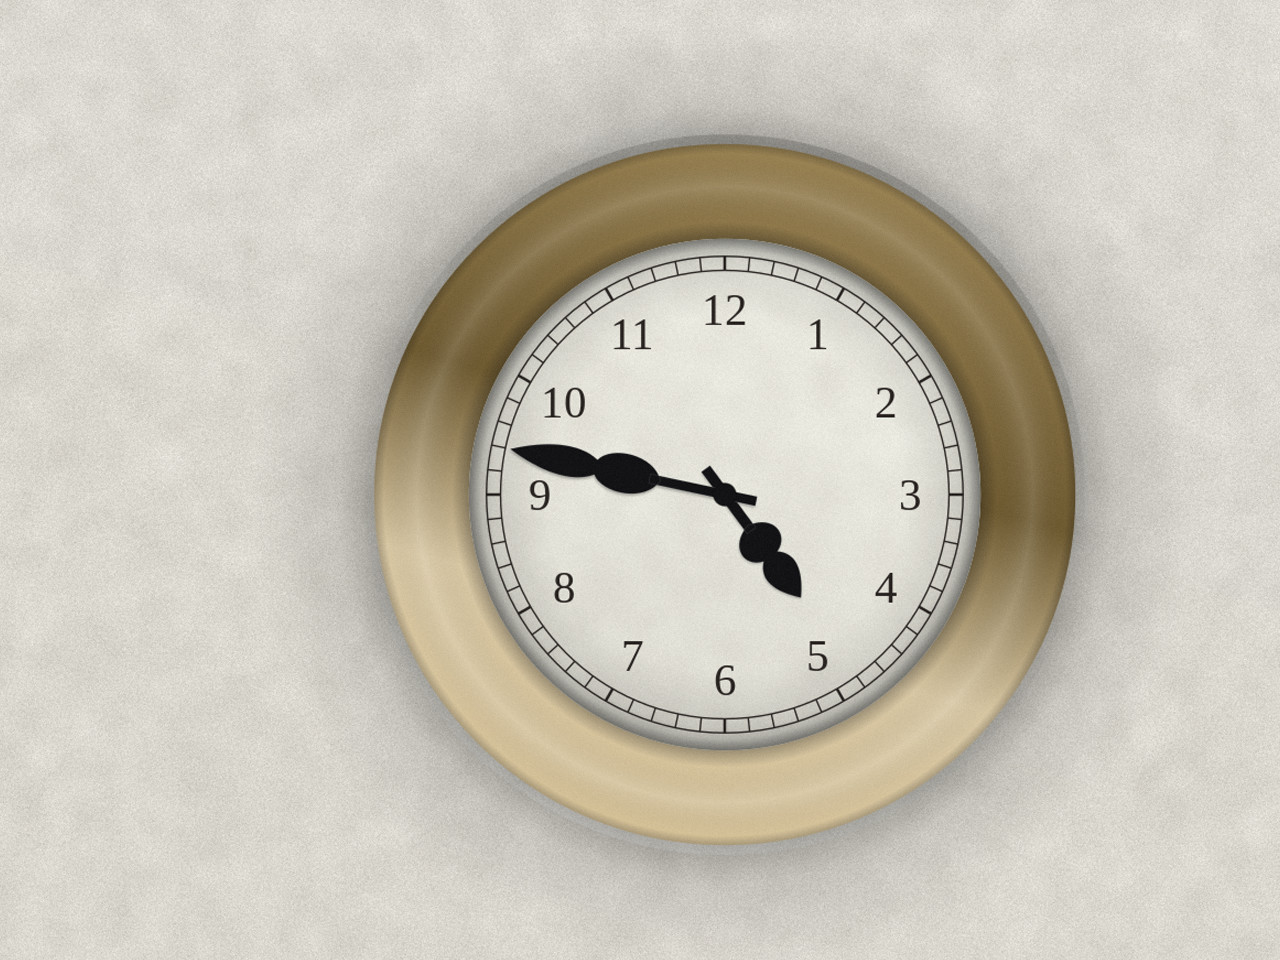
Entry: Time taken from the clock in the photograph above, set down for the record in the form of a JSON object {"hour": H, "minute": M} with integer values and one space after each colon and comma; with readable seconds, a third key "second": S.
{"hour": 4, "minute": 47}
